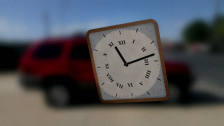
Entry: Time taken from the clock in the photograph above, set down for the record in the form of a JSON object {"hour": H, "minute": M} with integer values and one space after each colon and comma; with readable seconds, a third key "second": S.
{"hour": 11, "minute": 13}
